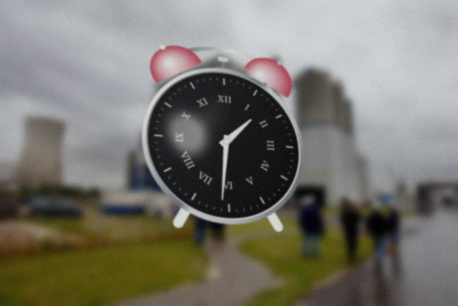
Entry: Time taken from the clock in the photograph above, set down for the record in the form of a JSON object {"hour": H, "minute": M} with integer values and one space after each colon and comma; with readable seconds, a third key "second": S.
{"hour": 1, "minute": 31}
